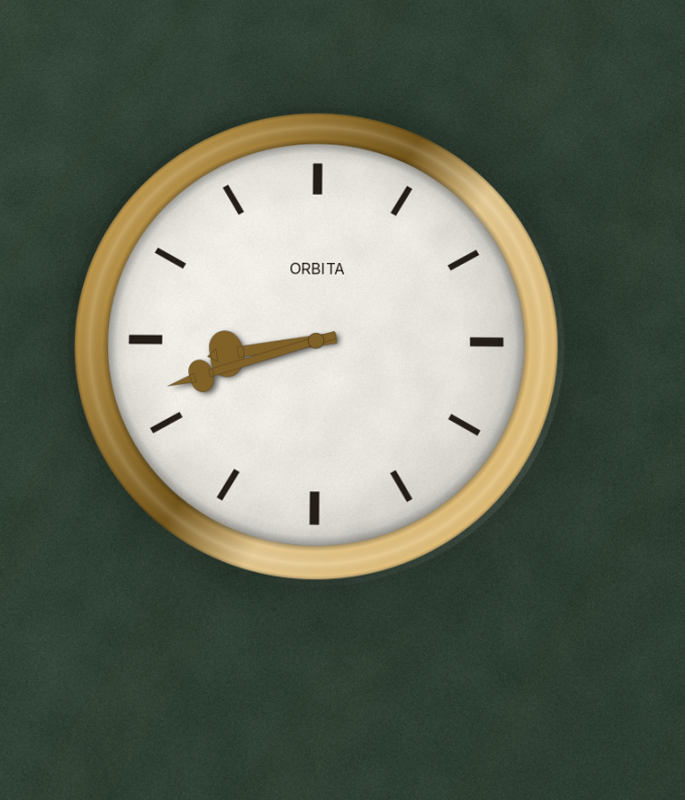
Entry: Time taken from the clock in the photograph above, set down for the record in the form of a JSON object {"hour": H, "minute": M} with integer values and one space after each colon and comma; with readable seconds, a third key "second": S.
{"hour": 8, "minute": 42}
